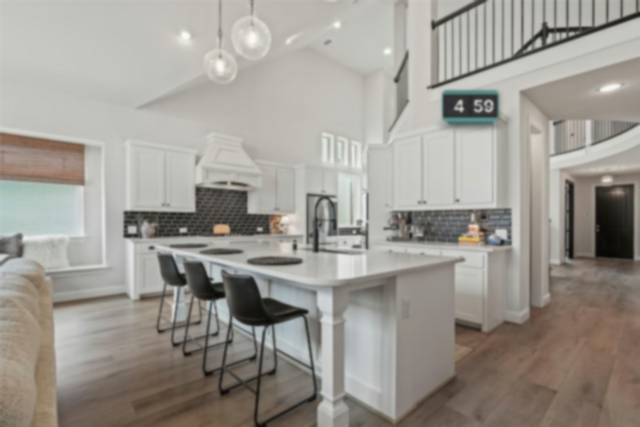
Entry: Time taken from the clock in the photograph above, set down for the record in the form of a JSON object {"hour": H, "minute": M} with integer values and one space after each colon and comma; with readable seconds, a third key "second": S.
{"hour": 4, "minute": 59}
